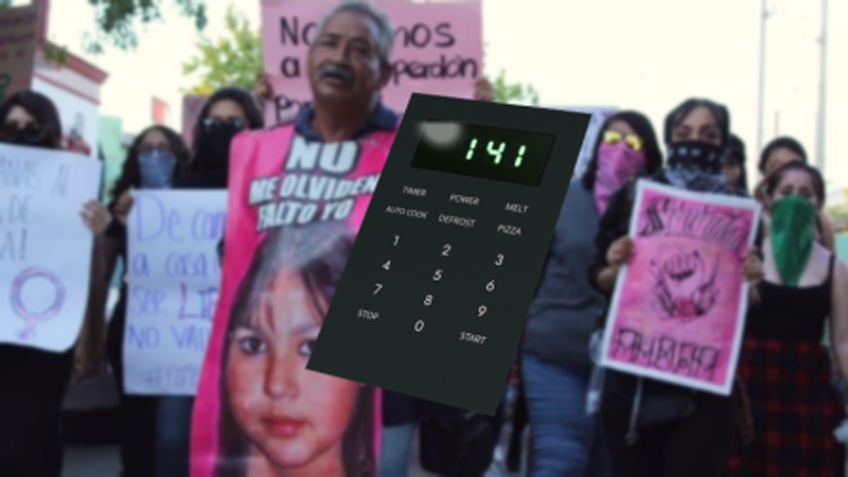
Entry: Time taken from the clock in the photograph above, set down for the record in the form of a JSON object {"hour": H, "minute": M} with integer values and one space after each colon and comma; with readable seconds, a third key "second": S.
{"hour": 1, "minute": 41}
